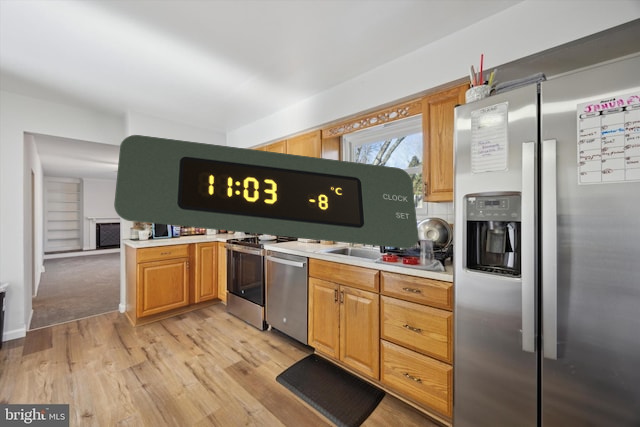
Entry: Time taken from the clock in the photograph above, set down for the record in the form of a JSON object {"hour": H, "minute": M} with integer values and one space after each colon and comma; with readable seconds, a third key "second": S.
{"hour": 11, "minute": 3}
